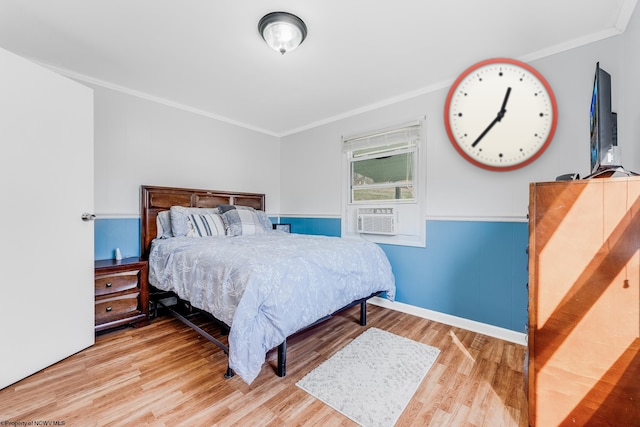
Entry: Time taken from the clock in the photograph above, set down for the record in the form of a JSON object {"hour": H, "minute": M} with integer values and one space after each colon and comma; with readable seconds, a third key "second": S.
{"hour": 12, "minute": 37}
